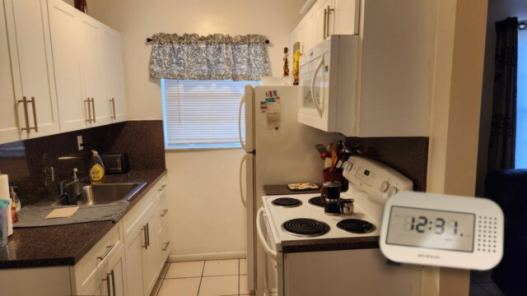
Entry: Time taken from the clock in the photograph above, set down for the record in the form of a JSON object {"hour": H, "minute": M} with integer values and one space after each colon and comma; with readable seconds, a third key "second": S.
{"hour": 12, "minute": 31}
